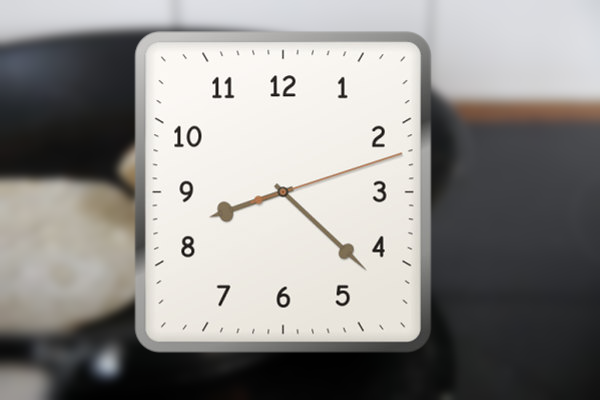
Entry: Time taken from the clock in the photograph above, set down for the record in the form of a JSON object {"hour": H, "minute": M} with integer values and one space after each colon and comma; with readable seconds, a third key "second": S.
{"hour": 8, "minute": 22, "second": 12}
